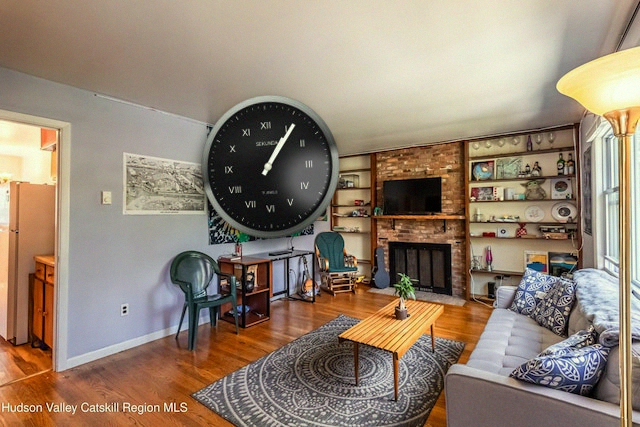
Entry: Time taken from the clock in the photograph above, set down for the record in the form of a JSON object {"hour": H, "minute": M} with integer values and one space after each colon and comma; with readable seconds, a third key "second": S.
{"hour": 1, "minute": 6}
